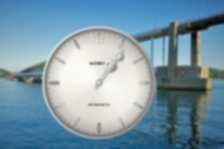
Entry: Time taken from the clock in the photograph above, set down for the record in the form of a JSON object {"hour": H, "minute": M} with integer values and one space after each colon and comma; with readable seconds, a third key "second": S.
{"hour": 1, "minute": 6}
